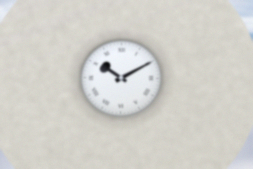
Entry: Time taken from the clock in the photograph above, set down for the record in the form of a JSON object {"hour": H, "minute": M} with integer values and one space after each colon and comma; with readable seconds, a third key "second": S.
{"hour": 10, "minute": 10}
